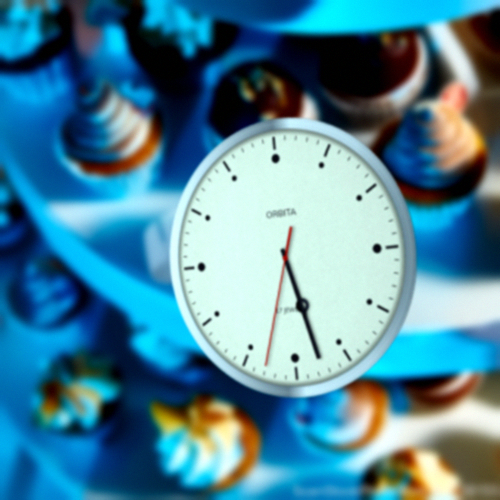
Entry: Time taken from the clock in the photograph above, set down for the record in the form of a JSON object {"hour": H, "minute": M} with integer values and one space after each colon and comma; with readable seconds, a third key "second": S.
{"hour": 5, "minute": 27, "second": 33}
